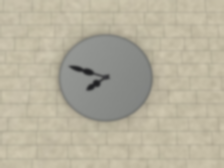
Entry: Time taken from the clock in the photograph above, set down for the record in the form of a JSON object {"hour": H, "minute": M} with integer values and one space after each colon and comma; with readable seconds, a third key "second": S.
{"hour": 7, "minute": 48}
